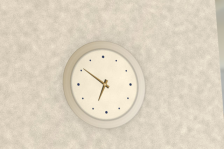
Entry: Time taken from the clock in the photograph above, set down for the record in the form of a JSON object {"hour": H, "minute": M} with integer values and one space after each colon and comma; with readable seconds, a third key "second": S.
{"hour": 6, "minute": 51}
